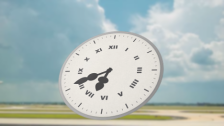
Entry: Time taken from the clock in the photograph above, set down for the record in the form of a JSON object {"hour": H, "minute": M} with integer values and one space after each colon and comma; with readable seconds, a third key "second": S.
{"hour": 6, "minute": 41}
